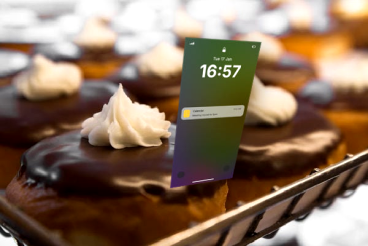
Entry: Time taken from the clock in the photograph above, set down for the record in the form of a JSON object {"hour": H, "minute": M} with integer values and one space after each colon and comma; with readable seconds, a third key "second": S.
{"hour": 16, "minute": 57}
